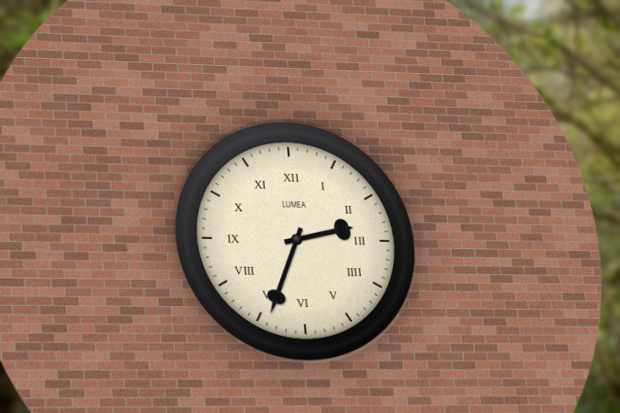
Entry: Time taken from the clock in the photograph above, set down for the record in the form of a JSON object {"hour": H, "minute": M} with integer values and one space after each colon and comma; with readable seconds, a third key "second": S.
{"hour": 2, "minute": 34}
